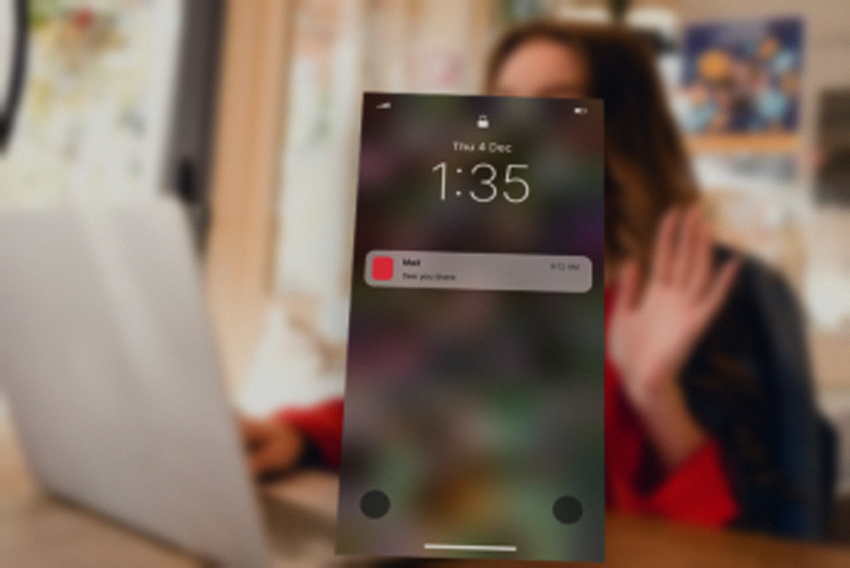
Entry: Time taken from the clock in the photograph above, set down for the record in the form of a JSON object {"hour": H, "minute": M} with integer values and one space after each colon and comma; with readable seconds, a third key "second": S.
{"hour": 1, "minute": 35}
